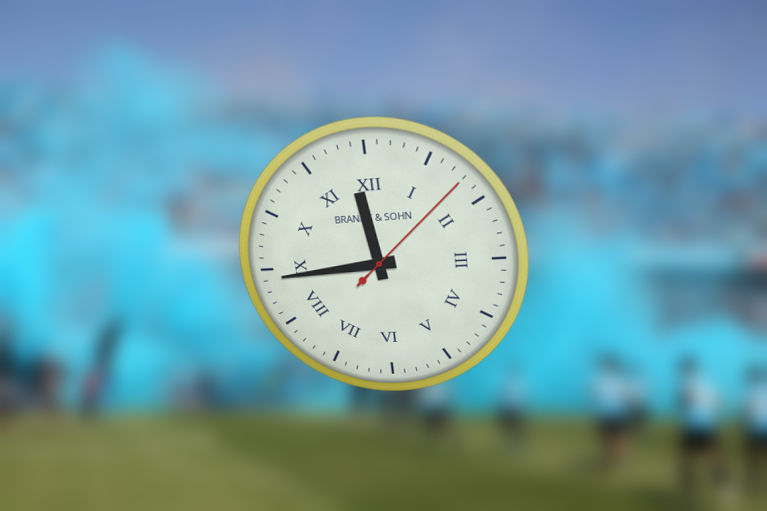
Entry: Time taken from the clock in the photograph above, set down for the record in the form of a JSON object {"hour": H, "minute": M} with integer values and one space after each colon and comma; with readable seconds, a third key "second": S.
{"hour": 11, "minute": 44, "second": 8}
